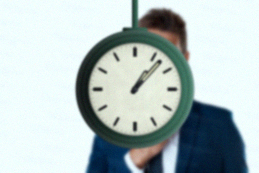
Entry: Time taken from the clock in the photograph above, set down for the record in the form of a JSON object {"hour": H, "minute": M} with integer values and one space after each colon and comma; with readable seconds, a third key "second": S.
{"hour": 1, "minute": 7}
